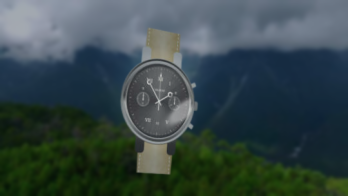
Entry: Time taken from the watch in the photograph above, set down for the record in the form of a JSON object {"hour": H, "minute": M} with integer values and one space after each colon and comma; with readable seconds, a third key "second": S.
{"hour": 1, "minute": 54}
